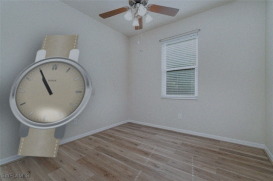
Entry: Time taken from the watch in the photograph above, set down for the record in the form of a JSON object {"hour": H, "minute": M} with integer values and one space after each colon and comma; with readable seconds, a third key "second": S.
{"hour": 10, "minute": 55}
